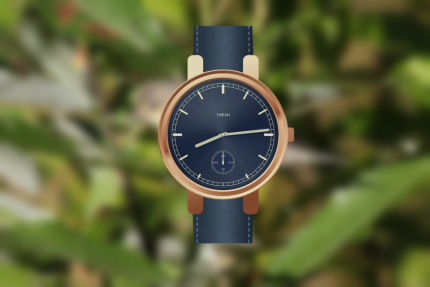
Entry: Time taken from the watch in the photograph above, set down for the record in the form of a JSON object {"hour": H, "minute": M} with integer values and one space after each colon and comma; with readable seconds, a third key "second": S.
{"hour": 8, "minute": 14}
